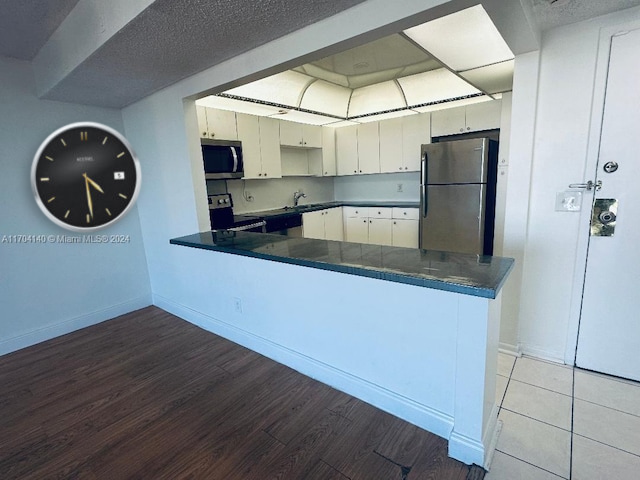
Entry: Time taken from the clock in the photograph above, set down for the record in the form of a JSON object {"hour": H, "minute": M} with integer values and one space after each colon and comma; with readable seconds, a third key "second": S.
{"hour": 4, "minute": 29}
